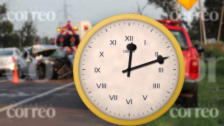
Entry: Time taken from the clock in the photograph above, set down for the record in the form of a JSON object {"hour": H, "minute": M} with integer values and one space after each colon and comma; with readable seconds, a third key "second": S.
{"hour": 12, "minute": 12}
